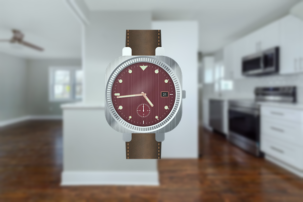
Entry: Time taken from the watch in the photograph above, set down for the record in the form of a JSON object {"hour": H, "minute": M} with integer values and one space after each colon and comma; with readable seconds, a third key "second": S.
{"hour": 4, "minute": 44}
